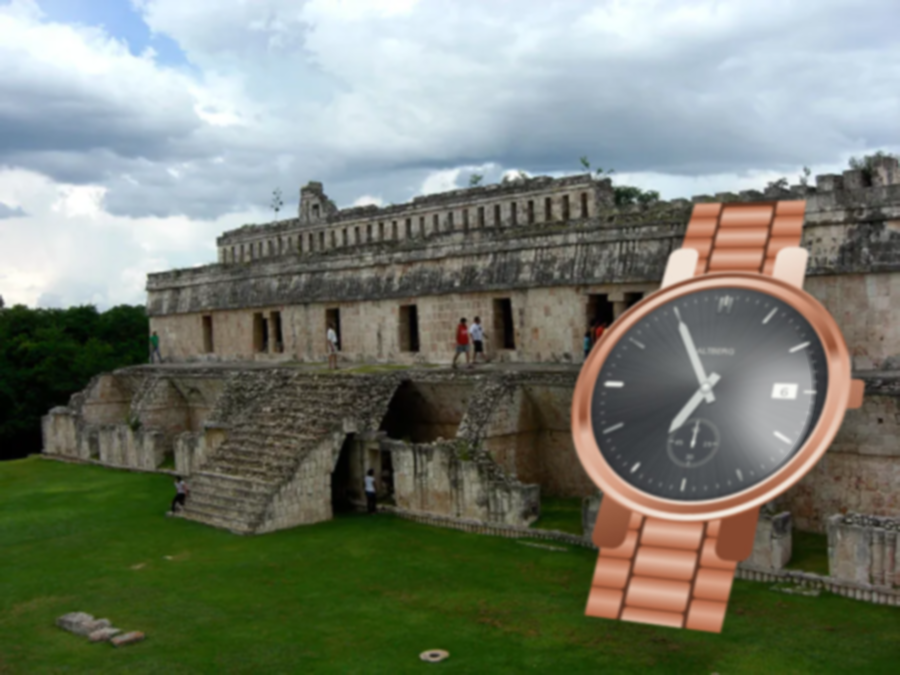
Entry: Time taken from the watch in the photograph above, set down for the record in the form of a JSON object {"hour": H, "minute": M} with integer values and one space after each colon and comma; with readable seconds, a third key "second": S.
{"hour": 6, "minute": 55}
